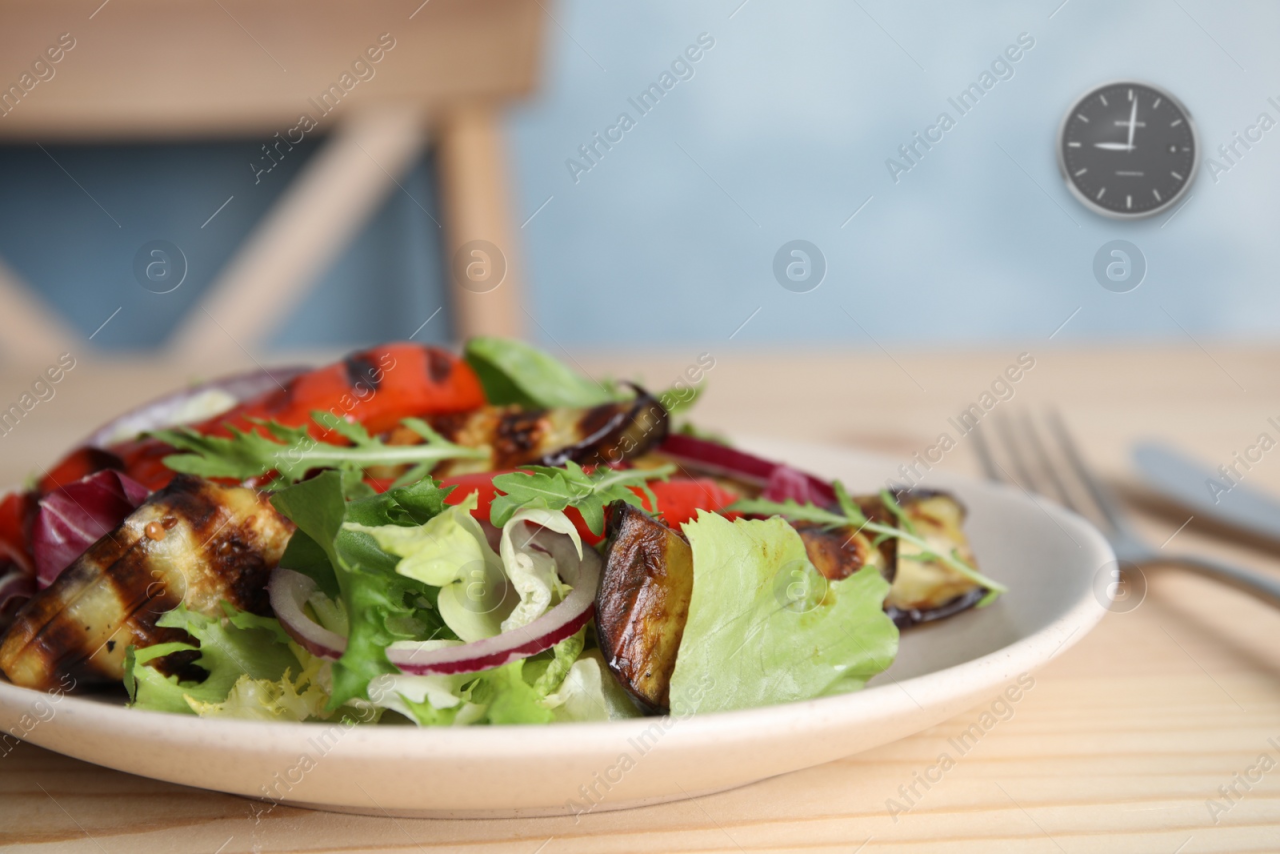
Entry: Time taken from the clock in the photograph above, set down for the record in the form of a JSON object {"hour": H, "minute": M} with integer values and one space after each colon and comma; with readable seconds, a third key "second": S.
{"hour": 9, "minute": 1}
